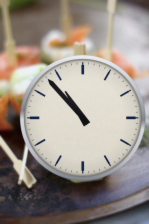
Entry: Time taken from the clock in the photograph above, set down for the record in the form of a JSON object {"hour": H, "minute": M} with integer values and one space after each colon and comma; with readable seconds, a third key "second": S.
{"hour": 10, "minute": 53}
